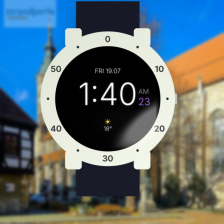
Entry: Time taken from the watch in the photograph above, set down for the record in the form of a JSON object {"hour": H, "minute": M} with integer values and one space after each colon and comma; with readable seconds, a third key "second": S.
{"hour": 1, "minute": 40, "second": 23}
